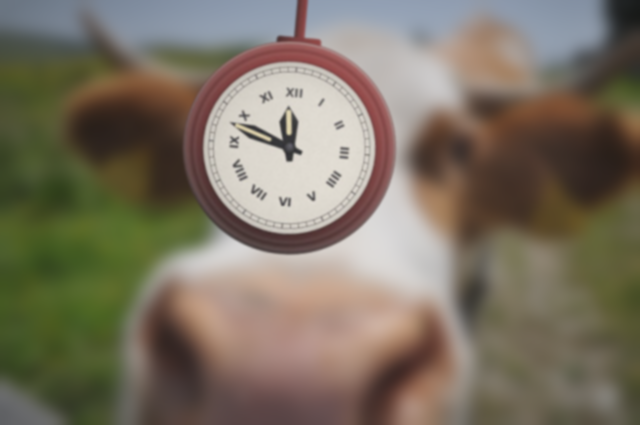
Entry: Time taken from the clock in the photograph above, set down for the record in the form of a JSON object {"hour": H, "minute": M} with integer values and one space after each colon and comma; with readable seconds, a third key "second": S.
{"hour": 11, "minute": 48}
